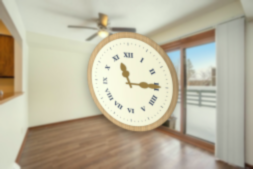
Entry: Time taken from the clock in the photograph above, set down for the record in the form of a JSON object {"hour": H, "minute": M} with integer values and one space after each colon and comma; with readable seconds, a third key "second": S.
{"hour": 11, "minute": 15}
